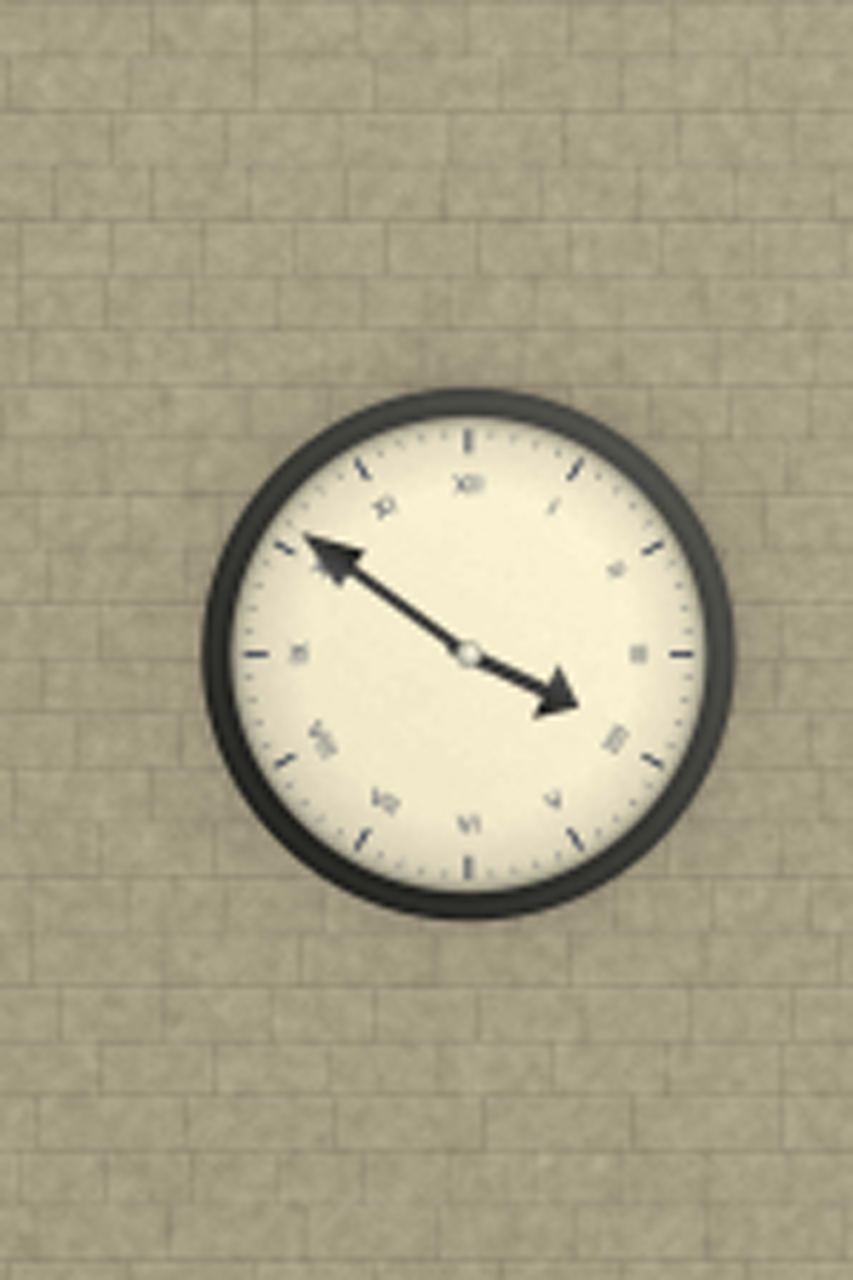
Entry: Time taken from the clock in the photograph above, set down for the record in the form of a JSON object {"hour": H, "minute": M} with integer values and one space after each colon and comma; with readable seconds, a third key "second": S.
{"hour": 3, "minute": 51}
